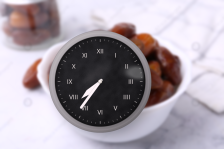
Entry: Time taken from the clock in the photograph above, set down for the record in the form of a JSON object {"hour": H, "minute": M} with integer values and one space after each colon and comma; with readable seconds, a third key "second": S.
{"hour": 7, "minute": 36}
